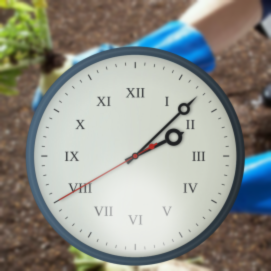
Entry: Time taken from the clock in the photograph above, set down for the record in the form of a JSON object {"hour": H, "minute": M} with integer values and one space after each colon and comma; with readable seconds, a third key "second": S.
{"hour": 2, "minute": 7, "second": 40}
